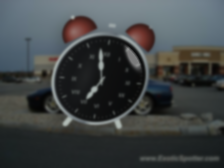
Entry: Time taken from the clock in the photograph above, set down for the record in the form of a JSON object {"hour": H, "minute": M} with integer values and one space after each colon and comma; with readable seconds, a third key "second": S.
{"hour": 6, "minute": 58}
